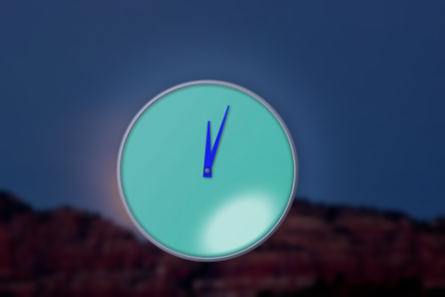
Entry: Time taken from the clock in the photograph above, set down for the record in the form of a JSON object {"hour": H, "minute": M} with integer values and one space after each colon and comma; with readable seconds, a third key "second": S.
{"hour": 12, "minute": 3}
